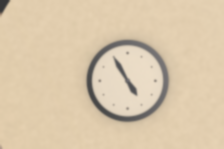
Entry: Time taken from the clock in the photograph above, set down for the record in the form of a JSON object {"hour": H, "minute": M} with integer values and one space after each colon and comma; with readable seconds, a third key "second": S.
{"hour": 4, "minute": 55}
